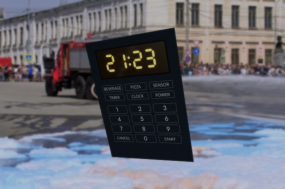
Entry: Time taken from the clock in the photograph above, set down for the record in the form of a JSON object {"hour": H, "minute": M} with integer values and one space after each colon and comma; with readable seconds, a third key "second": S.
{"hour": 21, "minute": 23}
